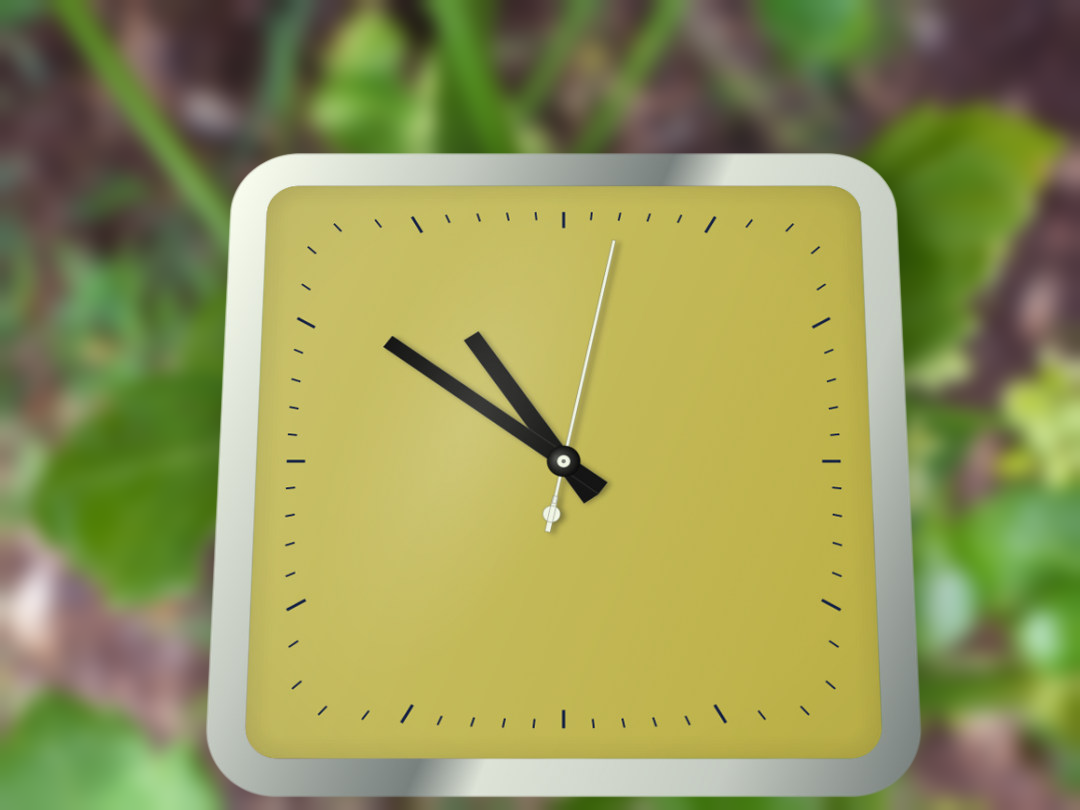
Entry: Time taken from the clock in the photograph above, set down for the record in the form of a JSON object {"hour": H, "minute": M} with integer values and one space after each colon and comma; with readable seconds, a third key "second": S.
{"hour": 10, "minute": 51, "second": 2}
